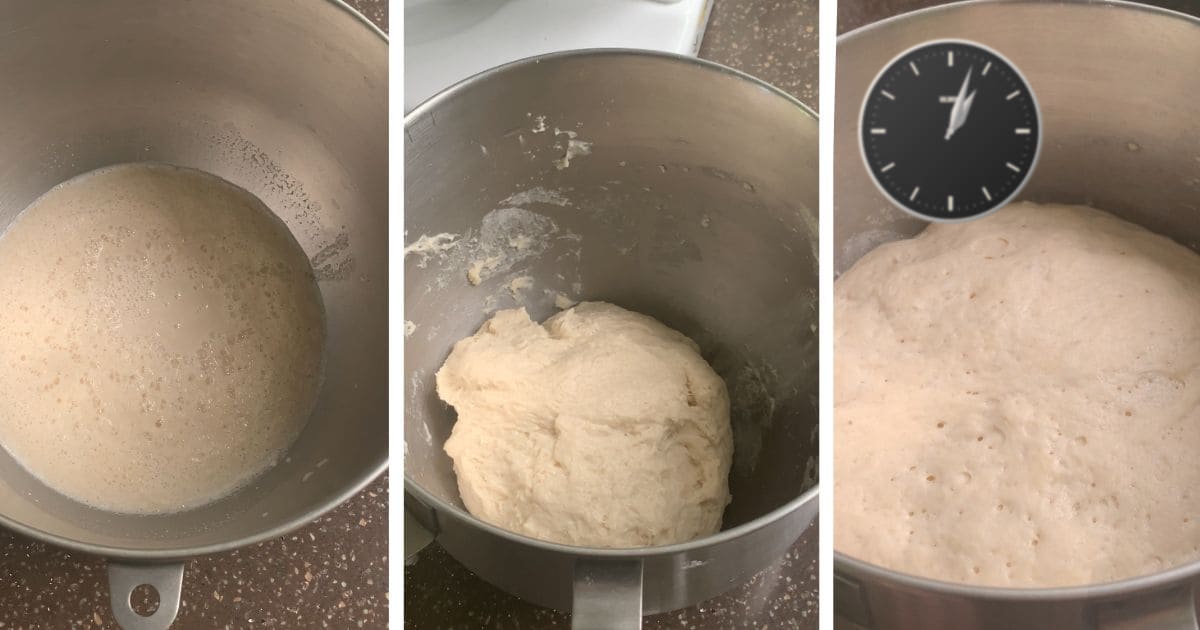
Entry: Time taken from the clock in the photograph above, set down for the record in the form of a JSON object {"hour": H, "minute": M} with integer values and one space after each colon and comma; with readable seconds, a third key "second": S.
{"hour": 1, "minute": 3}
